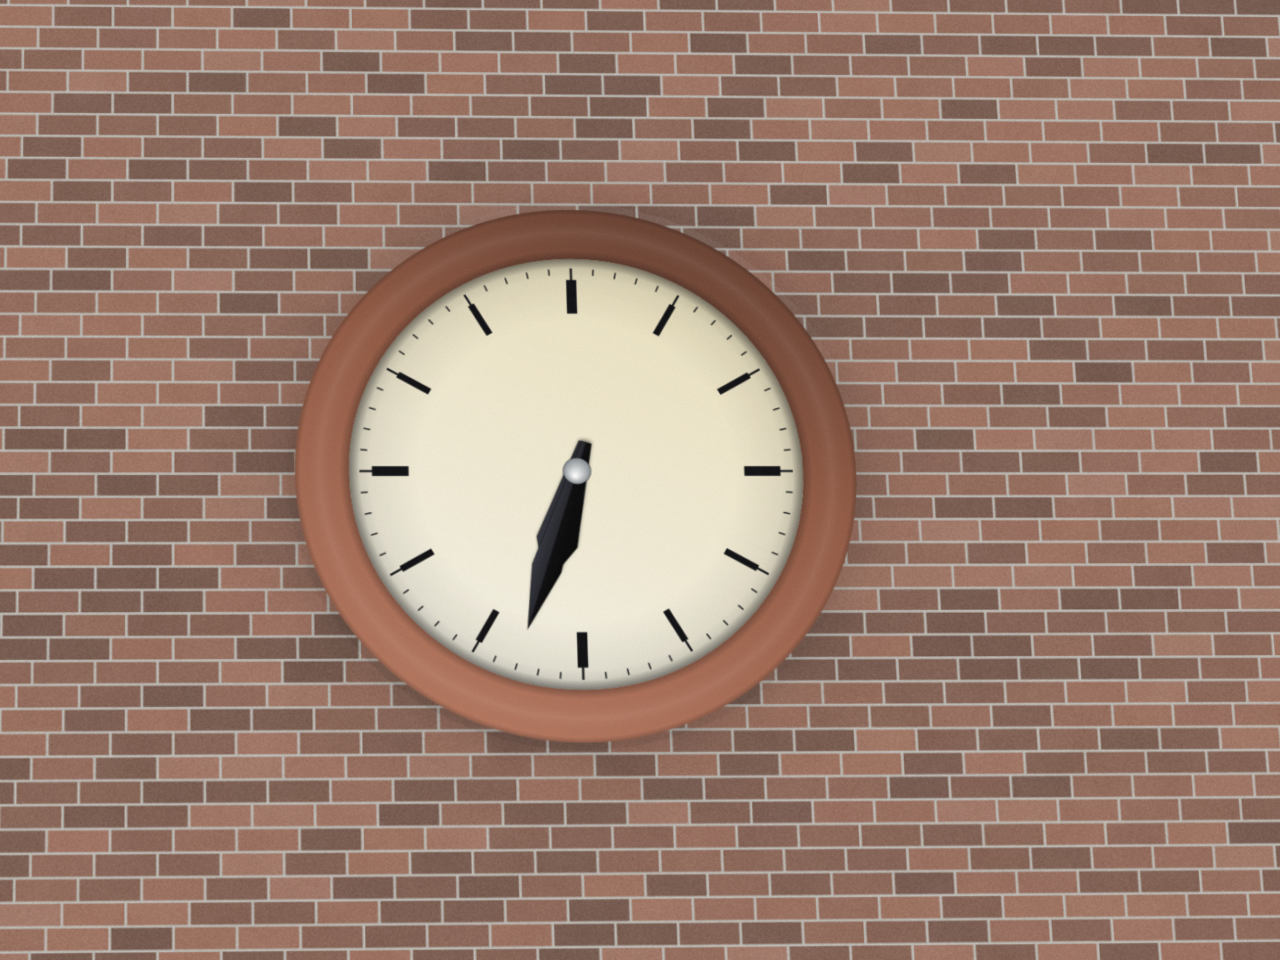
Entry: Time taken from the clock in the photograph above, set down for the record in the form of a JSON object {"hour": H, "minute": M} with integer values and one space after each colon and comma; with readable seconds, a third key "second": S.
{"hour": 6, "minute": 33}
